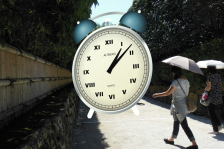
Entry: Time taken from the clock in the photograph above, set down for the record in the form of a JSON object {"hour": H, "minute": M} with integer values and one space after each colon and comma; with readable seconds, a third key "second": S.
{"hour": 1, "minute": 8}
